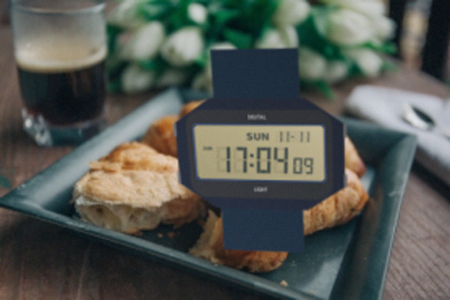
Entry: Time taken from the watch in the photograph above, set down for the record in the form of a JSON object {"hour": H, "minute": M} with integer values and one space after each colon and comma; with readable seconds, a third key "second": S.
{"hour": 17, "minute": 4, "second": 9}
